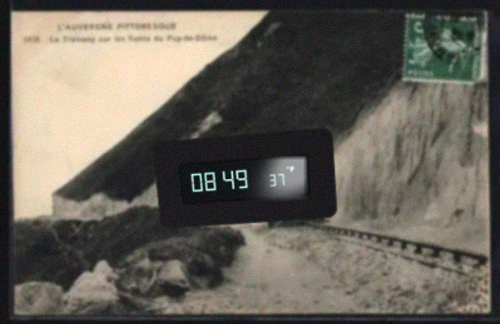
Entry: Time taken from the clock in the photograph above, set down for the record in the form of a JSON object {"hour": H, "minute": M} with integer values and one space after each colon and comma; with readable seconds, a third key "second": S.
{"hour": 8, "minute": 49}
